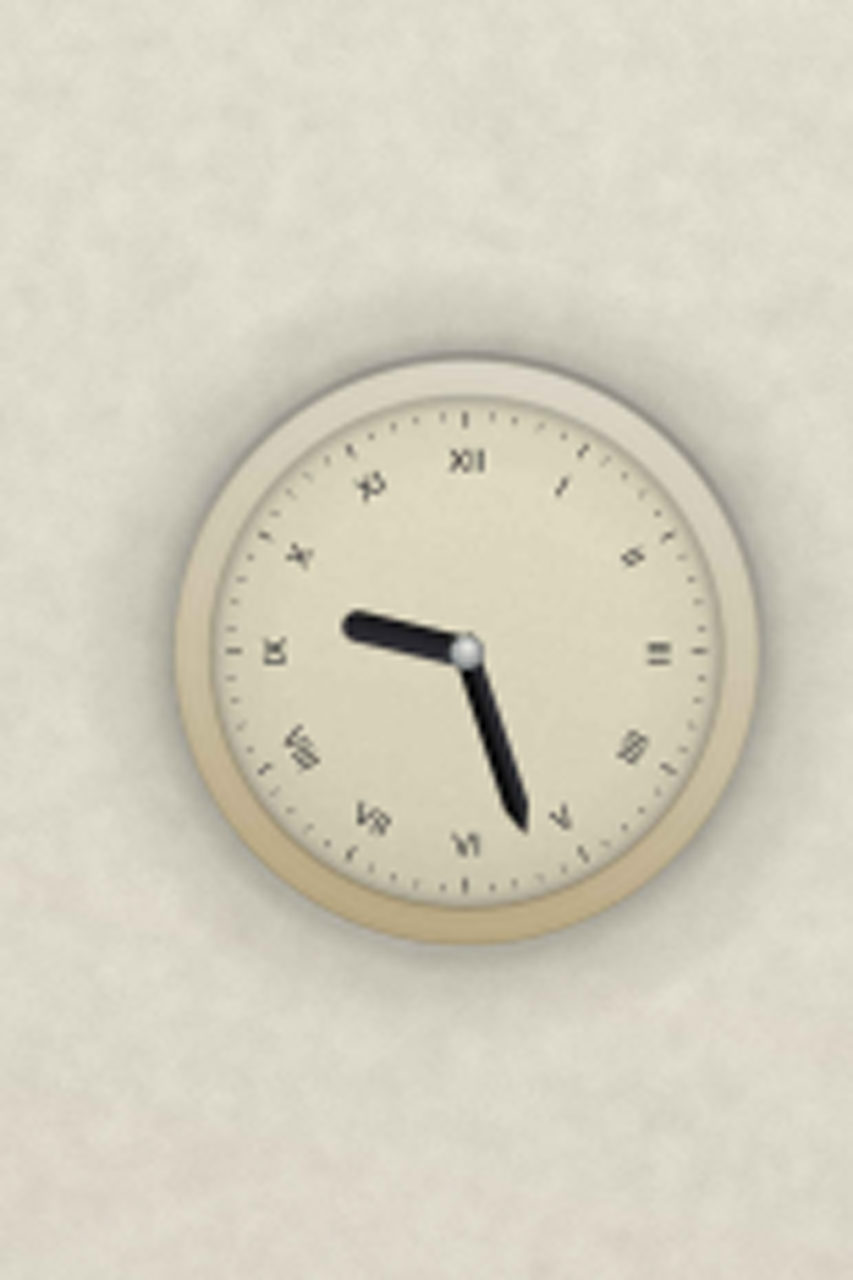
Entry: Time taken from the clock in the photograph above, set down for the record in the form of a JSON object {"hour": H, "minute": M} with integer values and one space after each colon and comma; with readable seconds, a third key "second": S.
{"hour": 9, "minute": 27}
